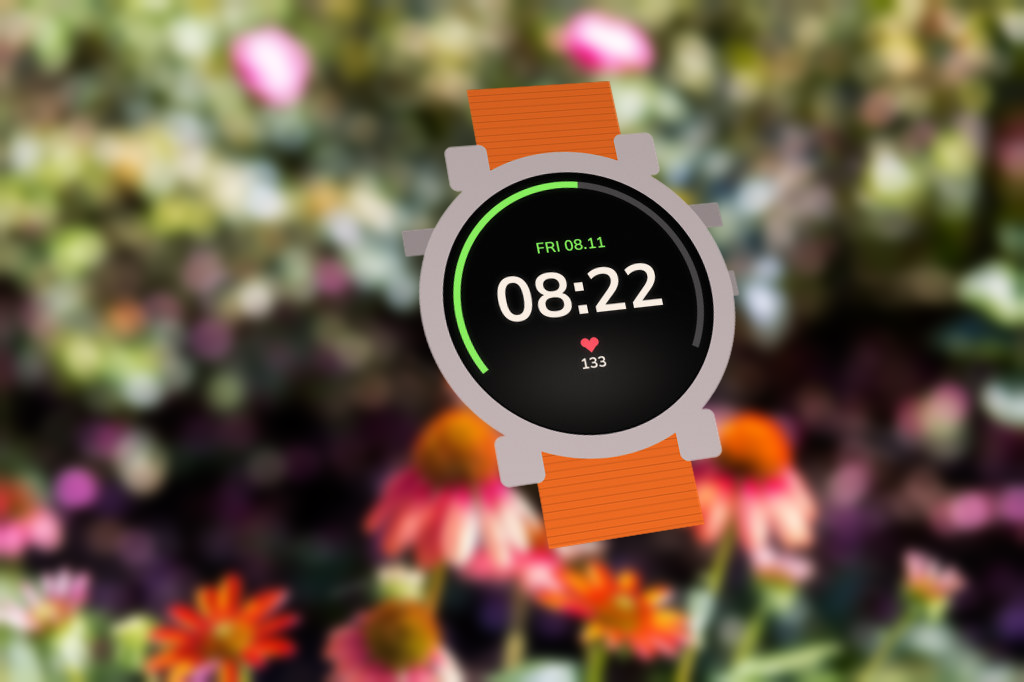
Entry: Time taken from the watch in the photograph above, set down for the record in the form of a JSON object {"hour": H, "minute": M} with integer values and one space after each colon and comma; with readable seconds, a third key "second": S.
{"hour": 8, "minute": 22}
